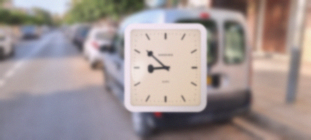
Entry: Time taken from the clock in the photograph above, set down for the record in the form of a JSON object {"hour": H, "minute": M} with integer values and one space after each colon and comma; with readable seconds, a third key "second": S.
{"hour": 8, "minute": 52}
